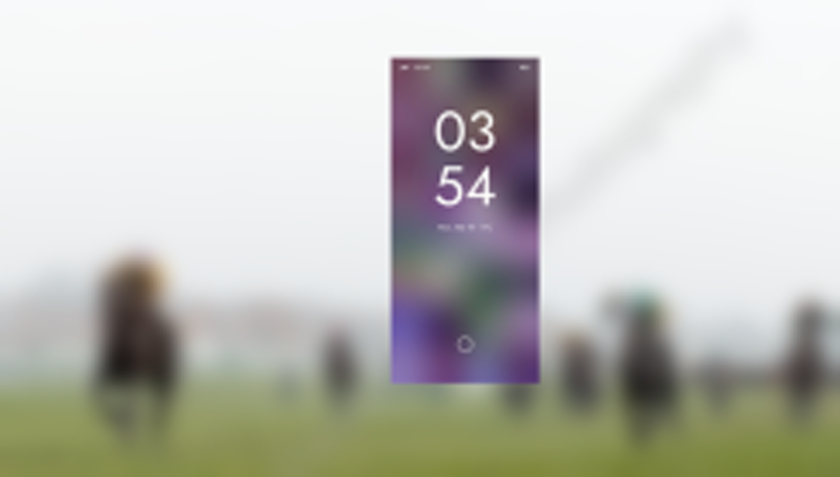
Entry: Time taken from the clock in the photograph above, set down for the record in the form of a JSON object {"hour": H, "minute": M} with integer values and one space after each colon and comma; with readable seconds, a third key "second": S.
{"hour": 3, "minute": 54}
